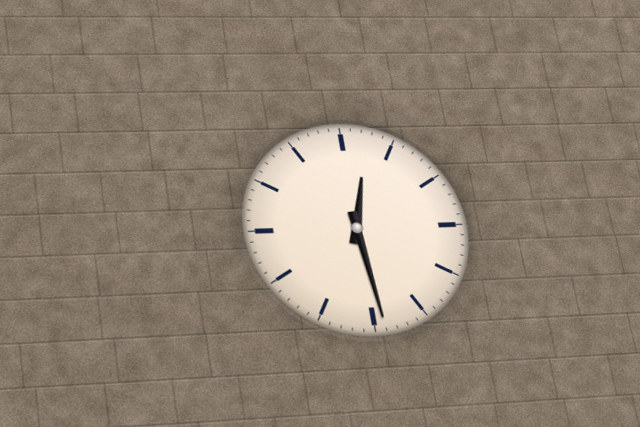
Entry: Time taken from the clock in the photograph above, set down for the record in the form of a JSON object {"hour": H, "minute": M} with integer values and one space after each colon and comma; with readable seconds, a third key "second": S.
{"hour": 12, "minute": 29}
